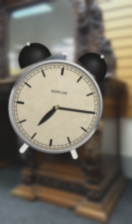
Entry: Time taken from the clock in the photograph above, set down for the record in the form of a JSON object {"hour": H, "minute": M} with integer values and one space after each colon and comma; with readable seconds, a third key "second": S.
{"hour": 7, "minute": 15}
